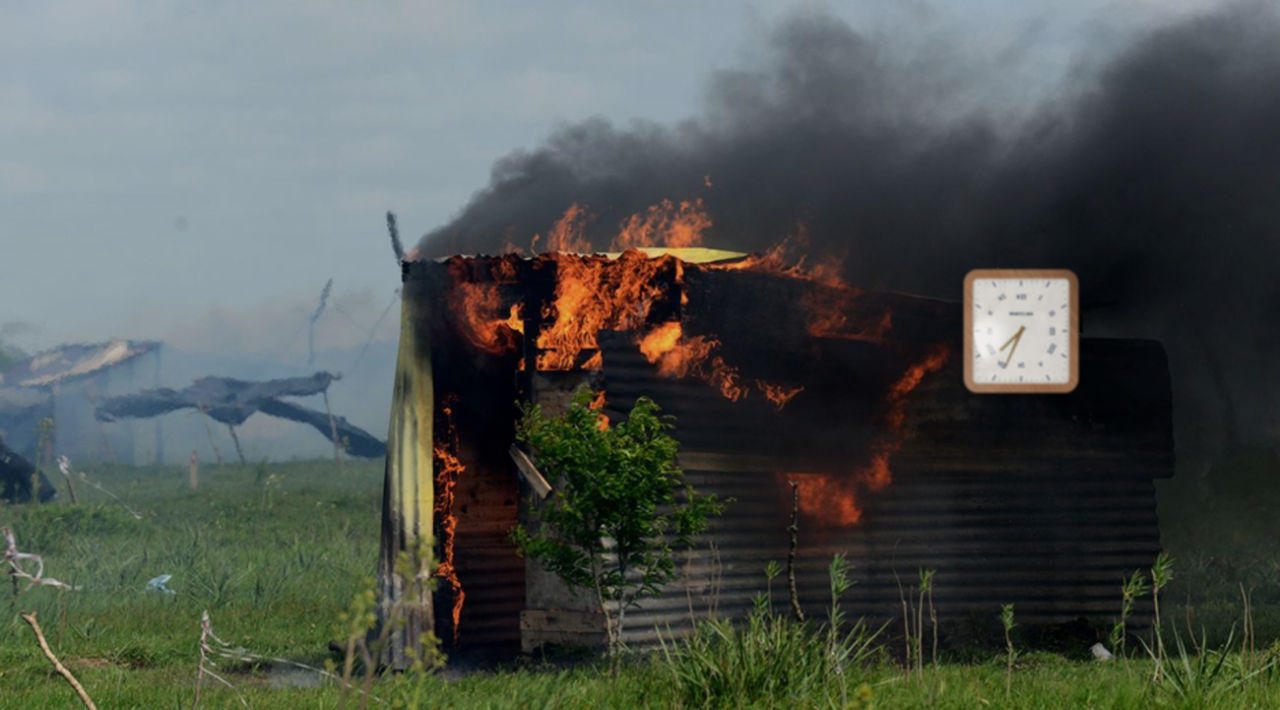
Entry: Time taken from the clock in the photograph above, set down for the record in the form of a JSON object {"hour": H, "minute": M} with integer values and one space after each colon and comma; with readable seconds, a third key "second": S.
{"hour": 7, "minute": 34}
